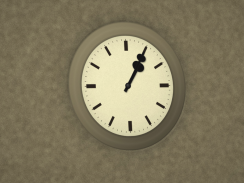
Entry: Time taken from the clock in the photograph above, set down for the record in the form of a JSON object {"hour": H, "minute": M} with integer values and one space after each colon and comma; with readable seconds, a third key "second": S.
{"hour": 1, "minute": 5}
